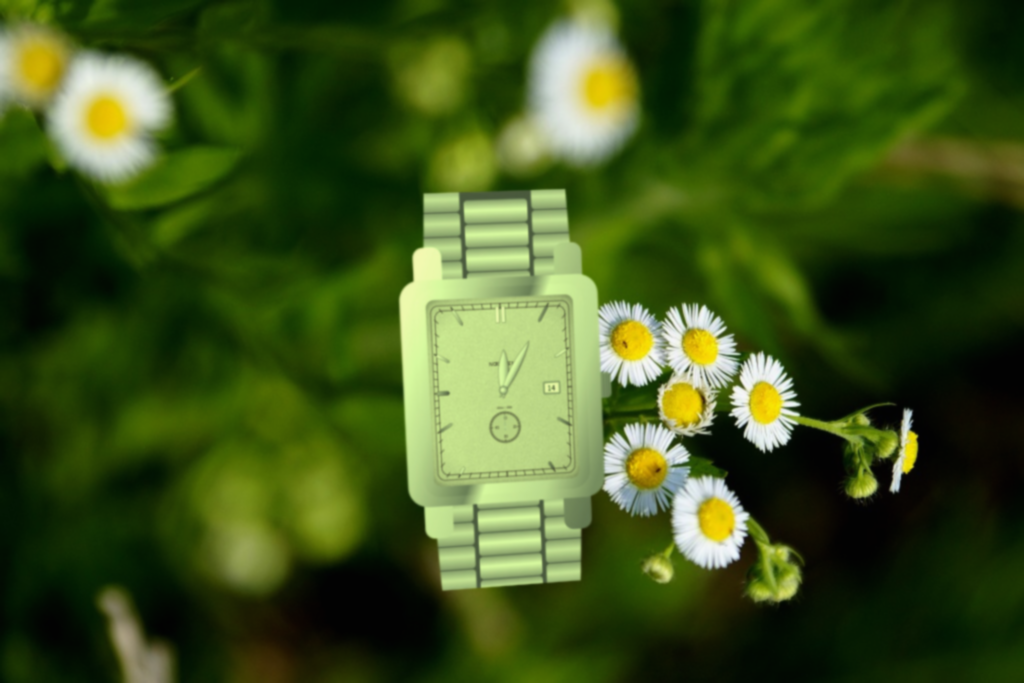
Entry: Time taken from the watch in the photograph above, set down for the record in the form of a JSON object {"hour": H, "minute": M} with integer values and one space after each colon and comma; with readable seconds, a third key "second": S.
{"hour": 12, "minute": 5}
